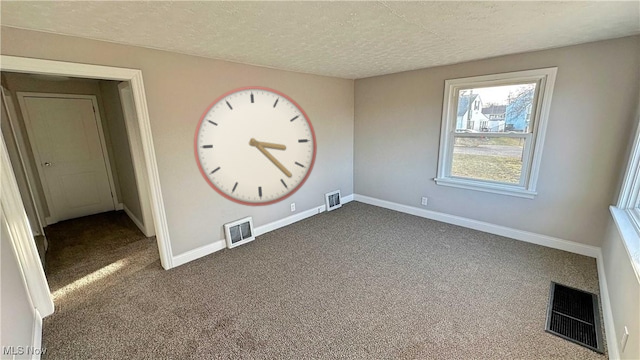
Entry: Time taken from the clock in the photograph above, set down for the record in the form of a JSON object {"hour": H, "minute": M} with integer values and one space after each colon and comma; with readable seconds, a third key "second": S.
{"hour": 3, "minute": 23}
